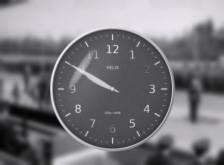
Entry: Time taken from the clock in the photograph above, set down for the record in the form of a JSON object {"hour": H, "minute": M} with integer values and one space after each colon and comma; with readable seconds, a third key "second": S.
{"hour": 9, "minute": 50}
